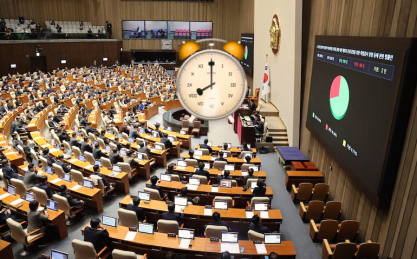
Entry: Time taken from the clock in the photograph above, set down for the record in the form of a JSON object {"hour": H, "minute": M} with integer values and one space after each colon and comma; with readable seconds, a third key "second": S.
{"hour": 8, "minute": 0}
